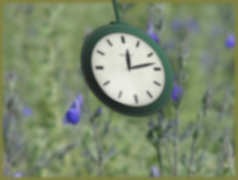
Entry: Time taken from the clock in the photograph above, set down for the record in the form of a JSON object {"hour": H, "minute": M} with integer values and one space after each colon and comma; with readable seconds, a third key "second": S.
{"hour": 12, "minute": 13}
